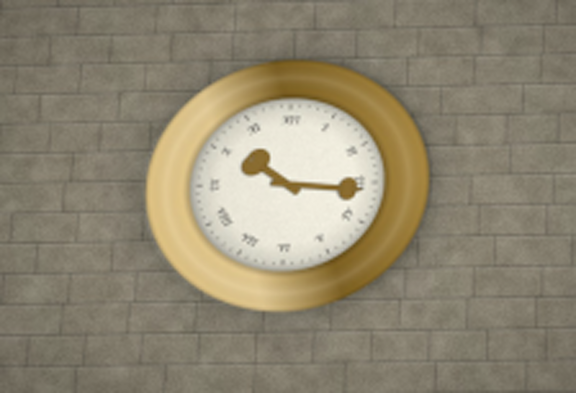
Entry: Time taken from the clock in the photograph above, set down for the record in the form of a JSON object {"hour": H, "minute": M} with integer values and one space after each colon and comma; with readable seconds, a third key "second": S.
{"hour": 10, "minute": 16}
